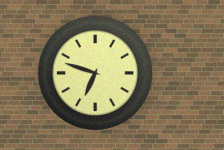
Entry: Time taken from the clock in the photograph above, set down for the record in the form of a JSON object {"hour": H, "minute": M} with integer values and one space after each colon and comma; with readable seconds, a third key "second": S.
{"hour": 6, "minute": 48}
